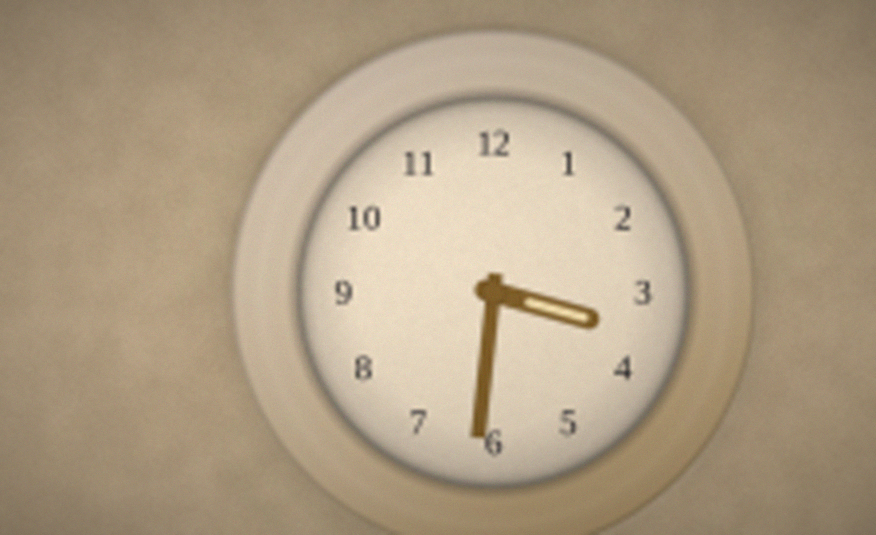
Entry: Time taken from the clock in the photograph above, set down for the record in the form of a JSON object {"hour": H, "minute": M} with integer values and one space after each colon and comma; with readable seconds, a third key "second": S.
{"hour": 3, "minute": 31}
